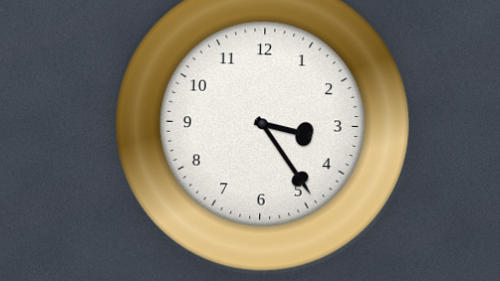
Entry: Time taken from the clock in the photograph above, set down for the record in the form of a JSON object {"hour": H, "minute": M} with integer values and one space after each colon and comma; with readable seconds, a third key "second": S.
{"hour": 3, "minute": 24}
